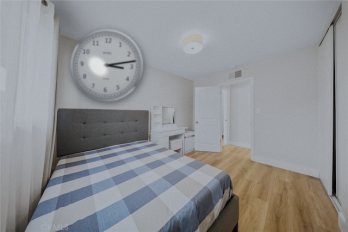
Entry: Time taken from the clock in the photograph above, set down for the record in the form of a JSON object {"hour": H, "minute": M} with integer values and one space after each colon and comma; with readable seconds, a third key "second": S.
{"hour": 3, "minute": 13}
